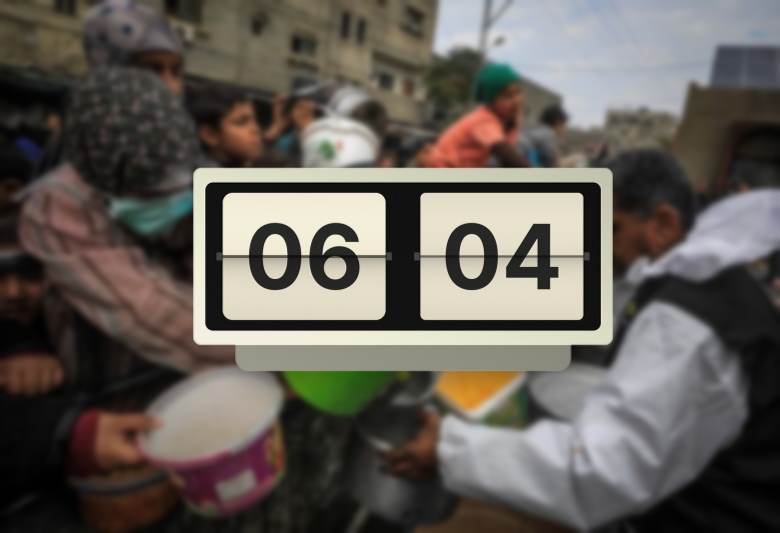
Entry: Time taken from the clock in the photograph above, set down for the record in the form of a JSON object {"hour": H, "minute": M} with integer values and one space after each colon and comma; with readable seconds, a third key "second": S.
{"hour": 6, "minute": 4}
